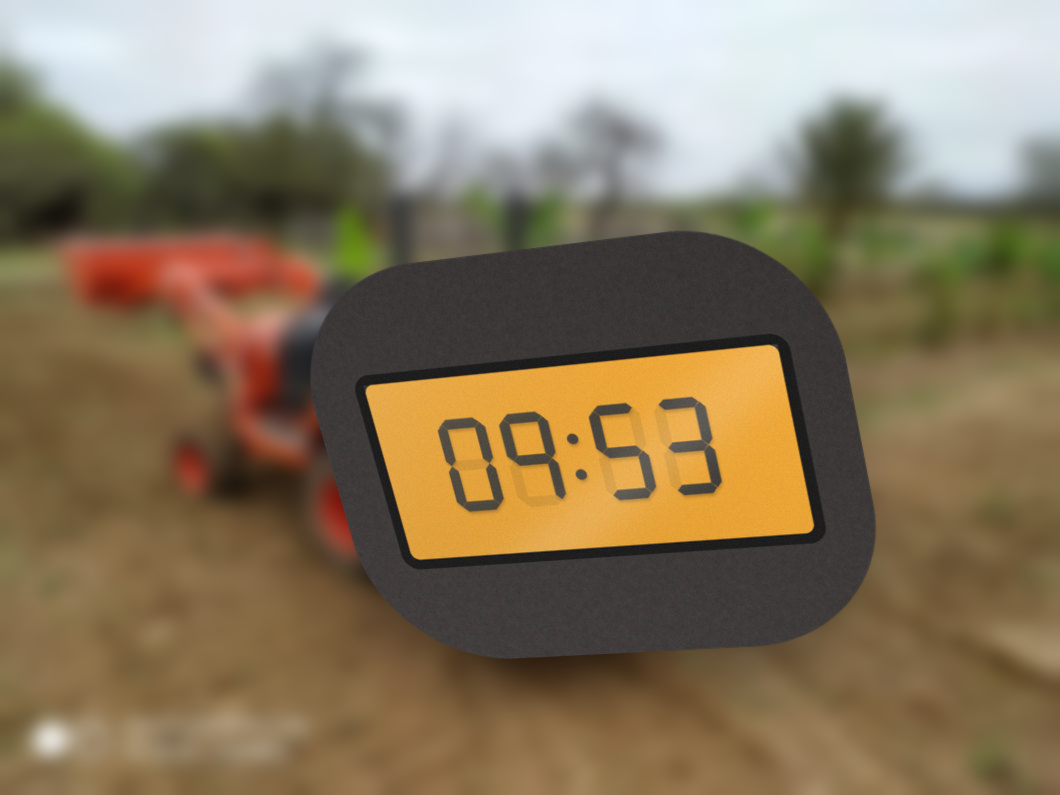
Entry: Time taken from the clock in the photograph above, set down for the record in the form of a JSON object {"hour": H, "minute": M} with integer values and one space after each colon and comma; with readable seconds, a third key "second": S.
{"hour": 9, "minute": 53}
